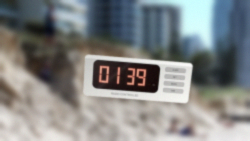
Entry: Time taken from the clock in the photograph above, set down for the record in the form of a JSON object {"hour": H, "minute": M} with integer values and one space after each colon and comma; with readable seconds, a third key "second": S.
{"hour": 1, "minute": 39}
